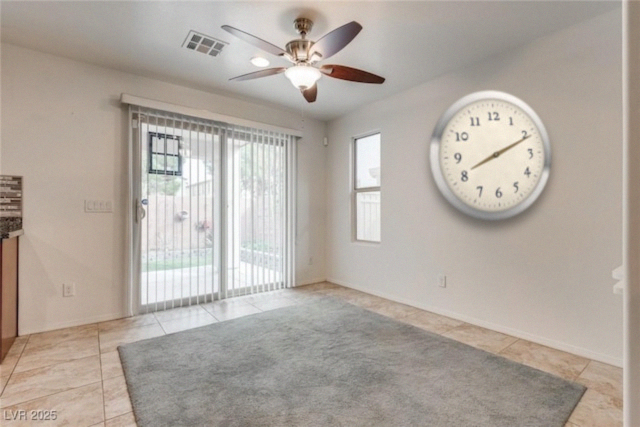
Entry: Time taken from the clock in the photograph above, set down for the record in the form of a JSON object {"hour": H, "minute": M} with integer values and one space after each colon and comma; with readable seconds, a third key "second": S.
{"hour": 8, "minute": 11}
